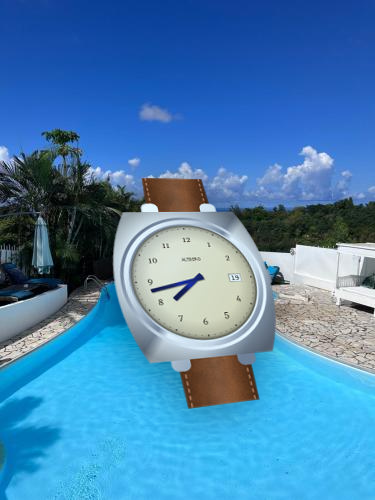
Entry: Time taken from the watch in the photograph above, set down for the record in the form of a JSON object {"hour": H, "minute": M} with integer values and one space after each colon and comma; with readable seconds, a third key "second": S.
{"hour": 7, "minute": 43}
